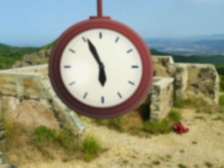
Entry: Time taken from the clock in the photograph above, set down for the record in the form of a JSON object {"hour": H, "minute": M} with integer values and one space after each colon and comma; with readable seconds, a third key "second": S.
{"hour": 5, "minute": 56}
